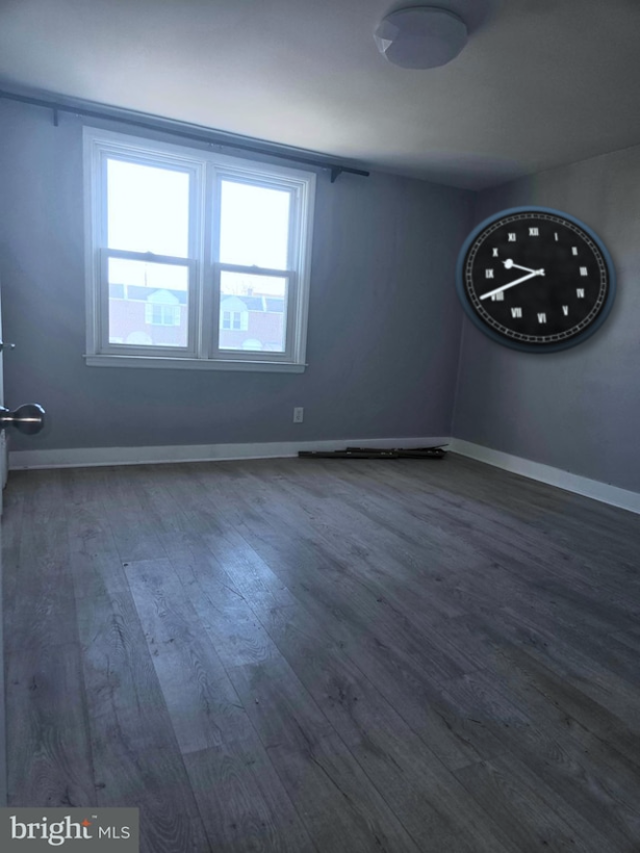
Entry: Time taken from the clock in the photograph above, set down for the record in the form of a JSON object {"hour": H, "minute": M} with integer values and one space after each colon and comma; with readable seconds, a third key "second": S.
{"hour": 9, "minute": 41}
